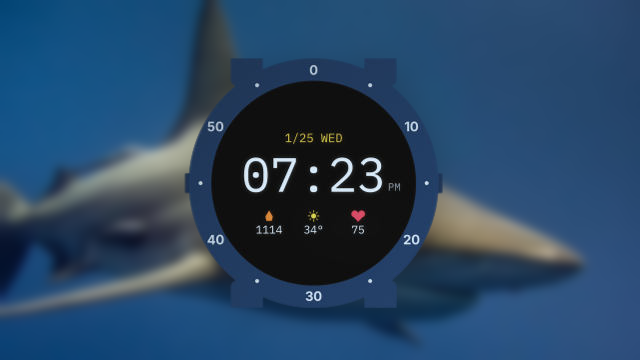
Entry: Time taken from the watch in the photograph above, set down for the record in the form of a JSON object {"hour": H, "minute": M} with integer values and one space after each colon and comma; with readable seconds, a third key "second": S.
{"hour": 7, "minute": 23}
